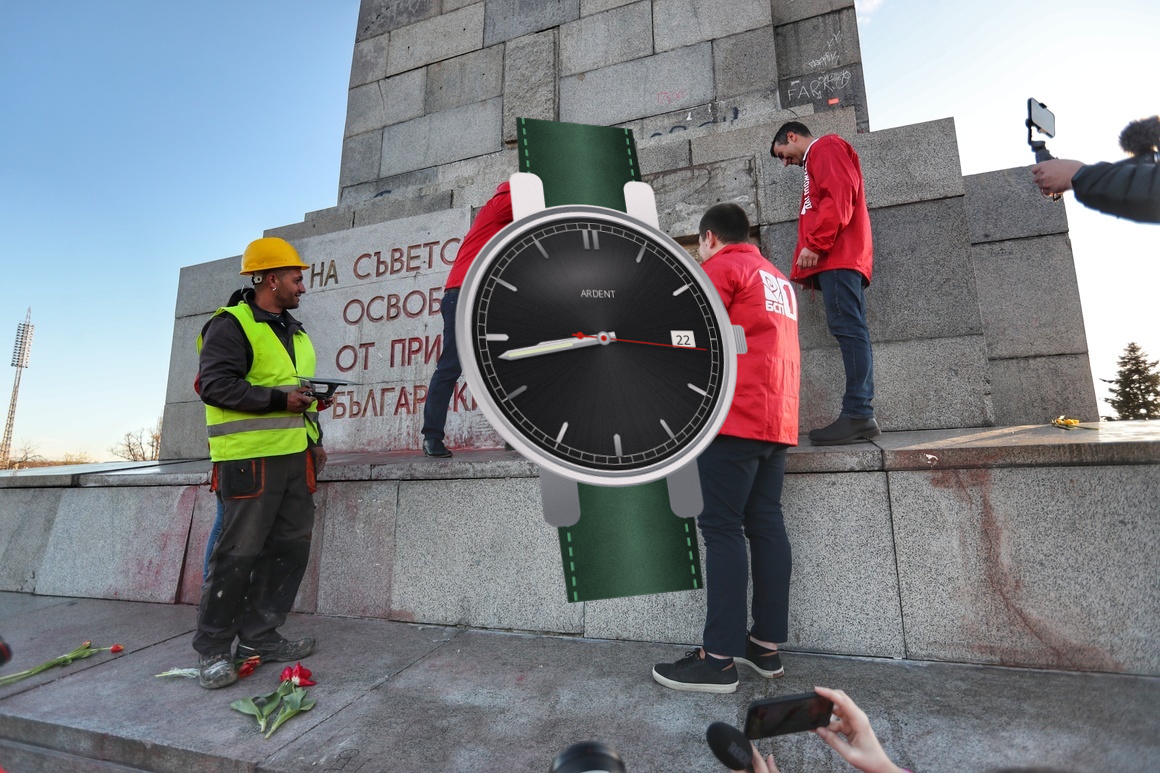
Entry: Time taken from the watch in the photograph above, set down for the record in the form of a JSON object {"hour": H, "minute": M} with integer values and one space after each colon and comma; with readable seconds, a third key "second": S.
{"hour": 8, "minute": 43, "second": 16}
